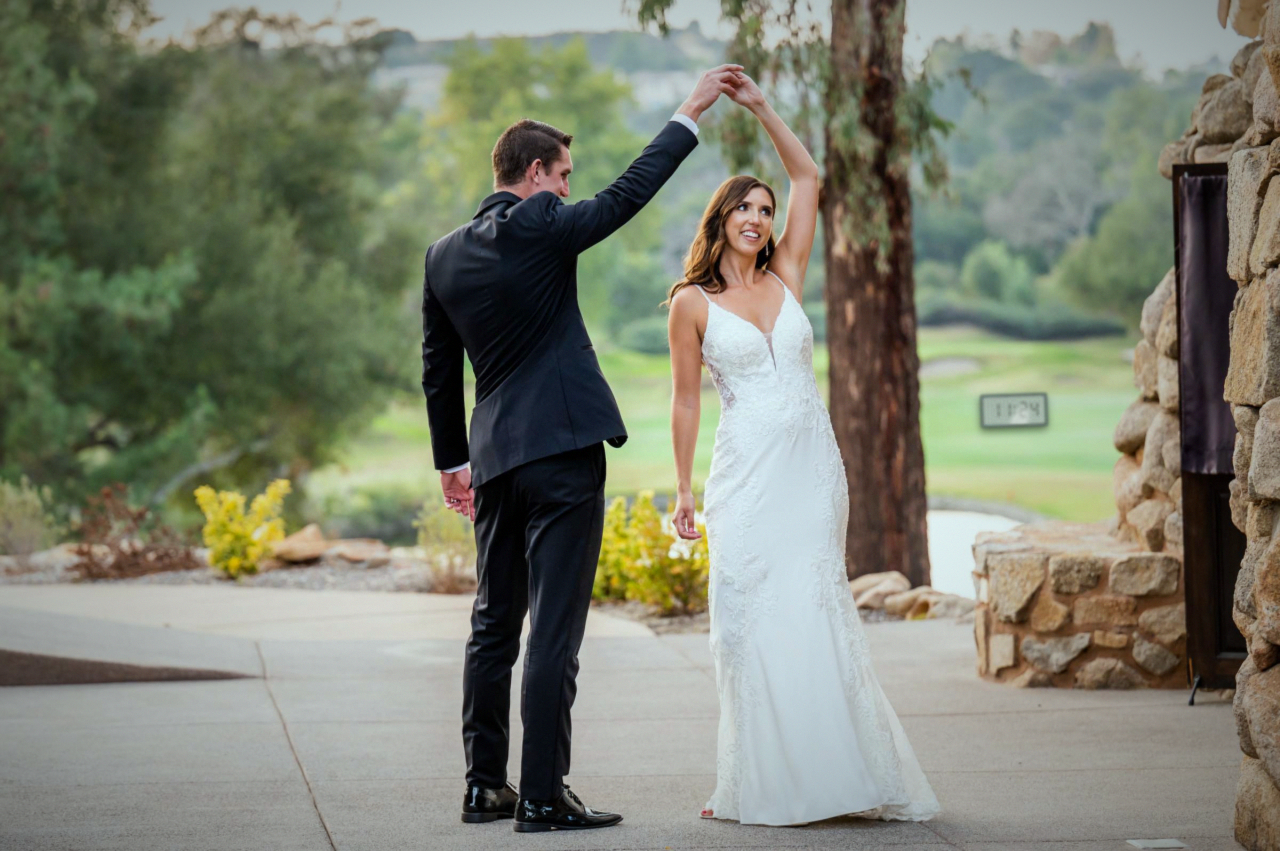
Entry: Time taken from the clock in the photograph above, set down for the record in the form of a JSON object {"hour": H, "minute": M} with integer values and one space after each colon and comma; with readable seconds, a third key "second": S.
{"hour": 11, "minute": 24}
